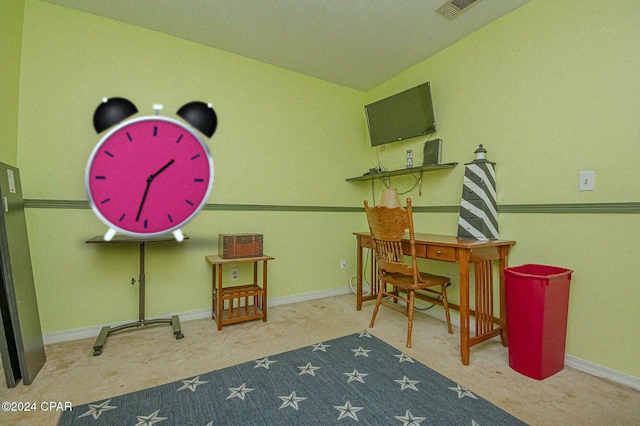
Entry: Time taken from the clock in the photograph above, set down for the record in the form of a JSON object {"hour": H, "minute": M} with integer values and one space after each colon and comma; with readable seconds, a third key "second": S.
{"hour": 1, "minute": 32}
